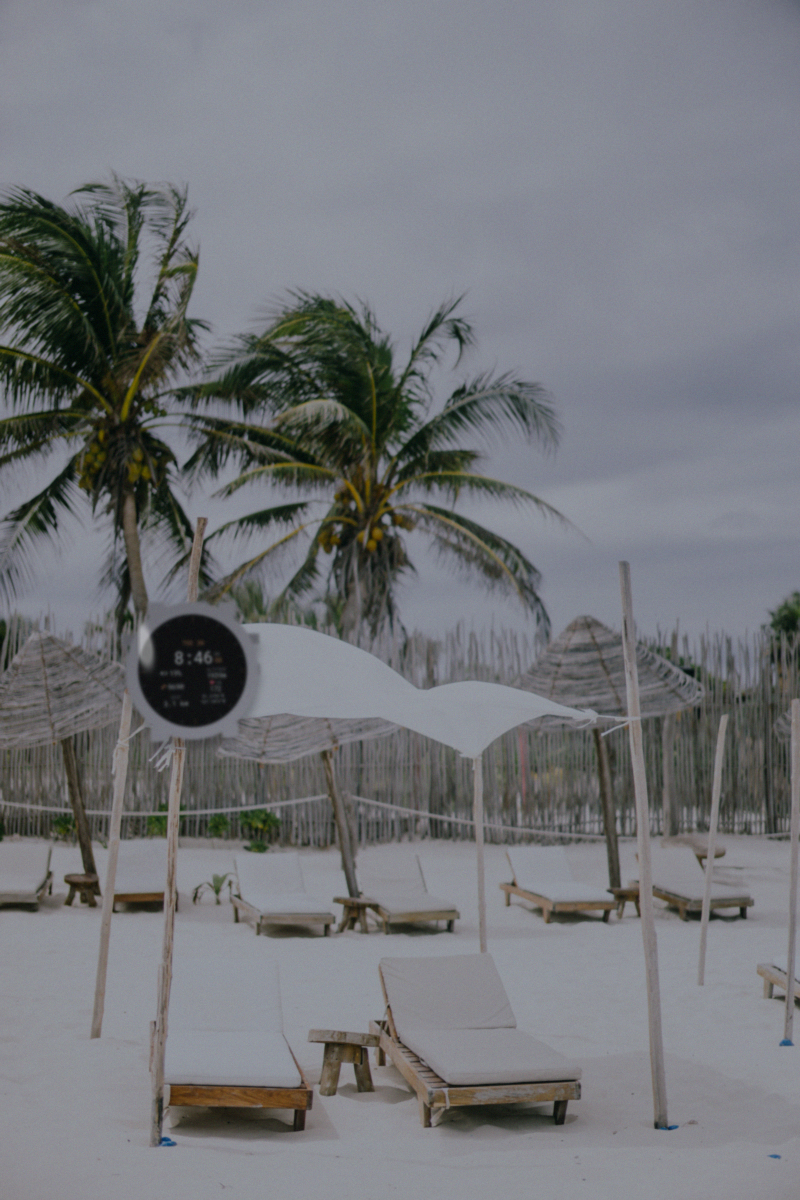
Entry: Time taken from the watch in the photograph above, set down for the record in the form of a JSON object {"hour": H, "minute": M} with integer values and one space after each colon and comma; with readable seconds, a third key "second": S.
{"hour": 8, "minute": 46}
